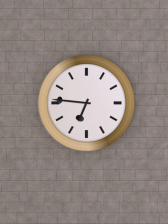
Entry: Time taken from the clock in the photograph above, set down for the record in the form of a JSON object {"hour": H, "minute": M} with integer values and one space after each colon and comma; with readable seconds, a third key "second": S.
{"hour": 6, "minute": 46}
